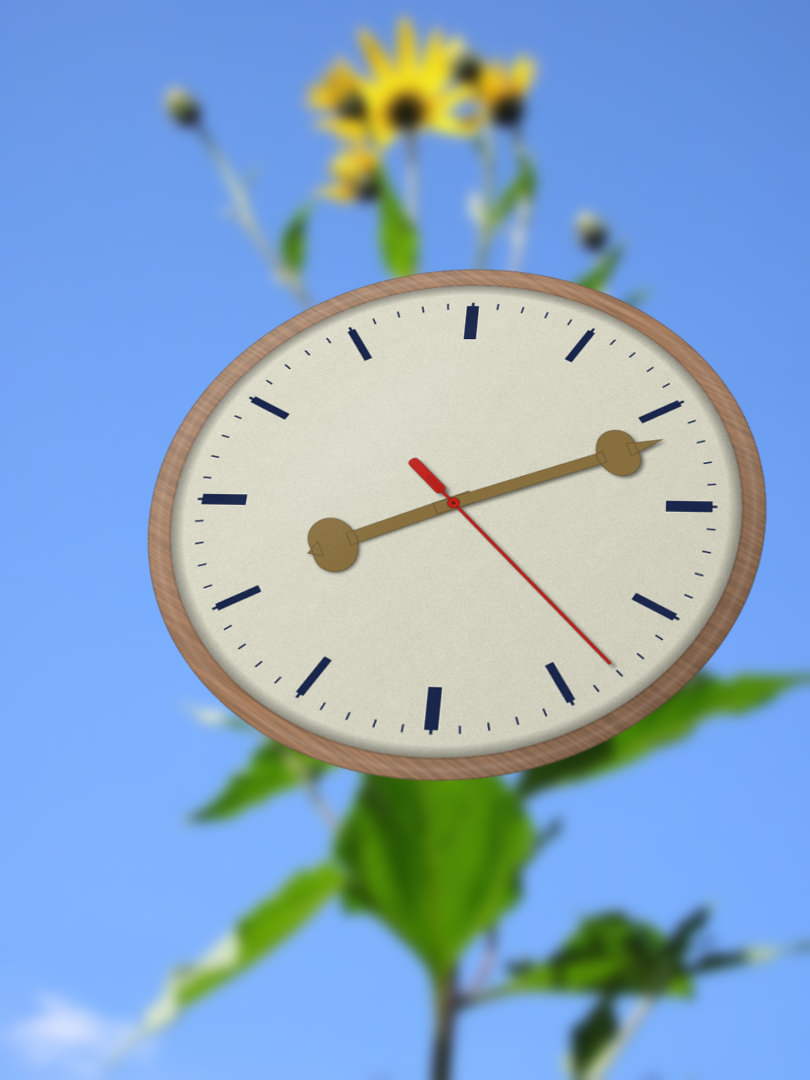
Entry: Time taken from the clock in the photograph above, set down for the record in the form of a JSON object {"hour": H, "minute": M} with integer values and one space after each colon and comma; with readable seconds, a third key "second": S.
{"hour": 8, "minute": 11, "second": 23}
